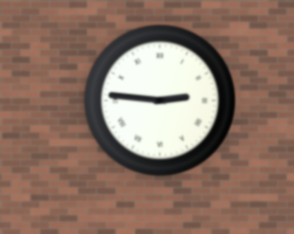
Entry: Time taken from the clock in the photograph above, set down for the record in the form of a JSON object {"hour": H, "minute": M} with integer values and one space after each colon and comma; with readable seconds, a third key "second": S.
{"hour": 2, "minute": 46}
